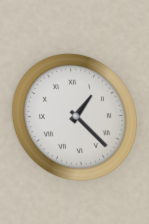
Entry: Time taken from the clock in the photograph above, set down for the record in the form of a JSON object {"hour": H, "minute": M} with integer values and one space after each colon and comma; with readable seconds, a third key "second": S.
{"hour": 1, "minute": 23}
